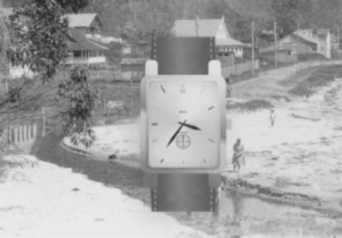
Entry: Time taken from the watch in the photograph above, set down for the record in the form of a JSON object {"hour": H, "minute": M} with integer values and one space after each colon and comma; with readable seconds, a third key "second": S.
{"hour": 3, "minute": 36}
